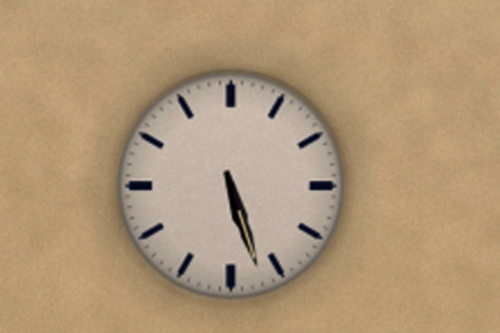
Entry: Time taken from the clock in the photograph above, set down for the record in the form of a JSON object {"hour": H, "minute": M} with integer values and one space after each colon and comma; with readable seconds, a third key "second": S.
{"hour": 5, "minute": 27}
